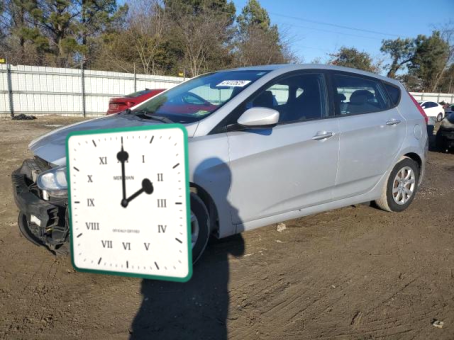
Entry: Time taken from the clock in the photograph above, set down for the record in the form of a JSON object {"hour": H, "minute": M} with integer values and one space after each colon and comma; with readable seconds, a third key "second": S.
{"hour": 2, "minute": 0}
